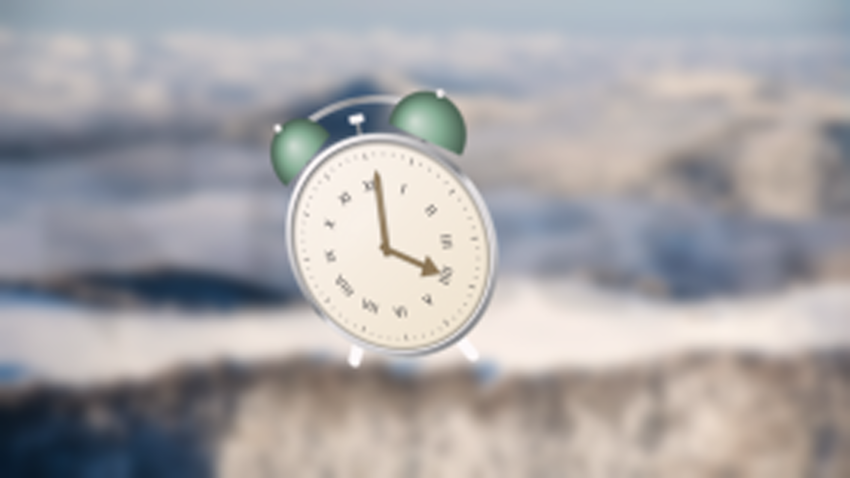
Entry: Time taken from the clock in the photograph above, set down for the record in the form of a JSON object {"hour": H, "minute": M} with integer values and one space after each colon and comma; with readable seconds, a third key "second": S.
{"hour": 4, "minute": 1}
